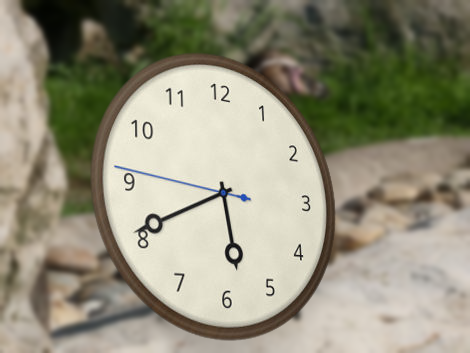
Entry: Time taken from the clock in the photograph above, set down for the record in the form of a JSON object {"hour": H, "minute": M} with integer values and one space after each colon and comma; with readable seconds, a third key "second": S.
{"hour": 5, "minute": 40, "second": 46}
